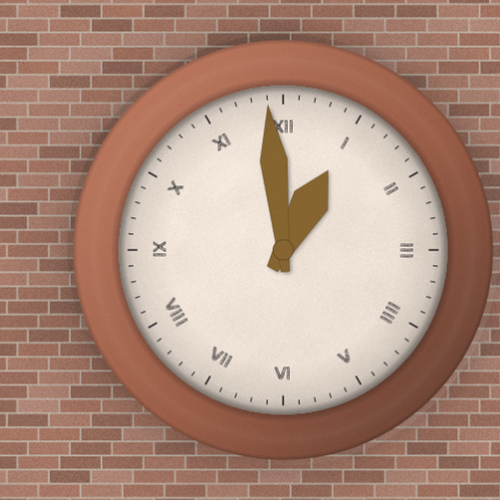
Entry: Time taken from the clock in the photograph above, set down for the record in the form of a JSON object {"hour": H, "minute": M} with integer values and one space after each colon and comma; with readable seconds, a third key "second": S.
{"hour": 12, "minute": 59}
